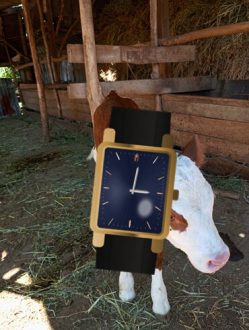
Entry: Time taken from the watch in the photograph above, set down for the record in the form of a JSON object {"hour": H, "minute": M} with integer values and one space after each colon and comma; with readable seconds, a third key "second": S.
{"hour": 3, "minute": 1}
